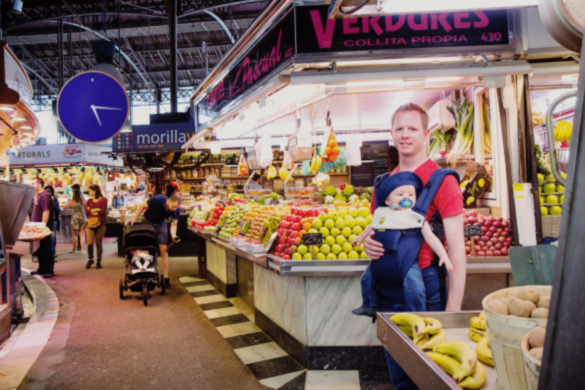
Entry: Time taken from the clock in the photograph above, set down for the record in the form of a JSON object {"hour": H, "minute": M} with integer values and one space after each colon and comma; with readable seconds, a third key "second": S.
{"hour": 5, "minute": 16}
